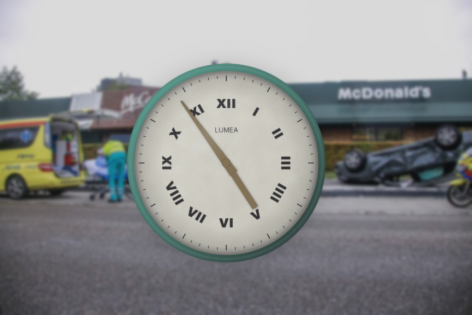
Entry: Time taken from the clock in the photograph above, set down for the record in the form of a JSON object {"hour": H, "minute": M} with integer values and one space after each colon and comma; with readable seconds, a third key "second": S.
{"hour": 4, "minute": 54}
